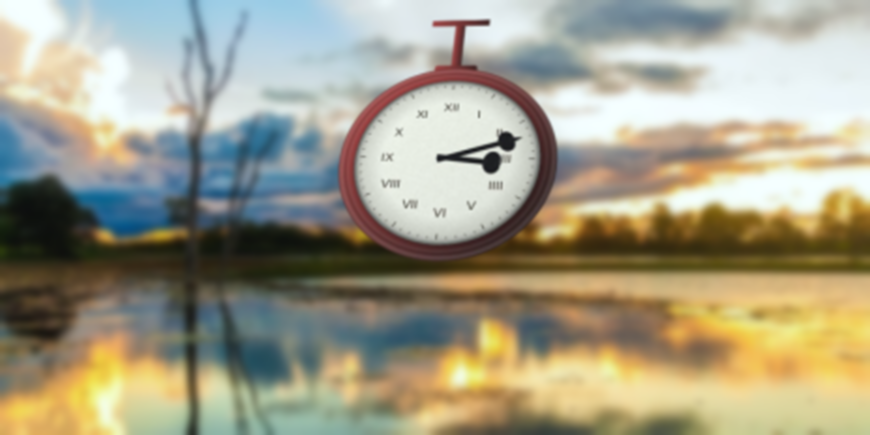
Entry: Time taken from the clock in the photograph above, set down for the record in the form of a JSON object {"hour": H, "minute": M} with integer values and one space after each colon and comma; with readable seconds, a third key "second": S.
{"hour": 3, "minute": 12}
